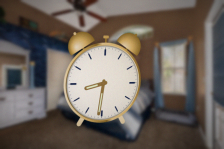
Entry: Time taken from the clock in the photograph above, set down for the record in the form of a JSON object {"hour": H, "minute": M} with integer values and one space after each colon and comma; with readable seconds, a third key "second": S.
{"hour": 8, "minute": 31}
